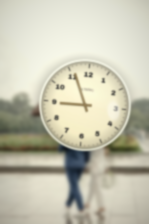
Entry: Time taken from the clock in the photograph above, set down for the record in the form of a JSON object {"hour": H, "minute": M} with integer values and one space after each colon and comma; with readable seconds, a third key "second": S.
{"hour": 8, "minute": 56}
